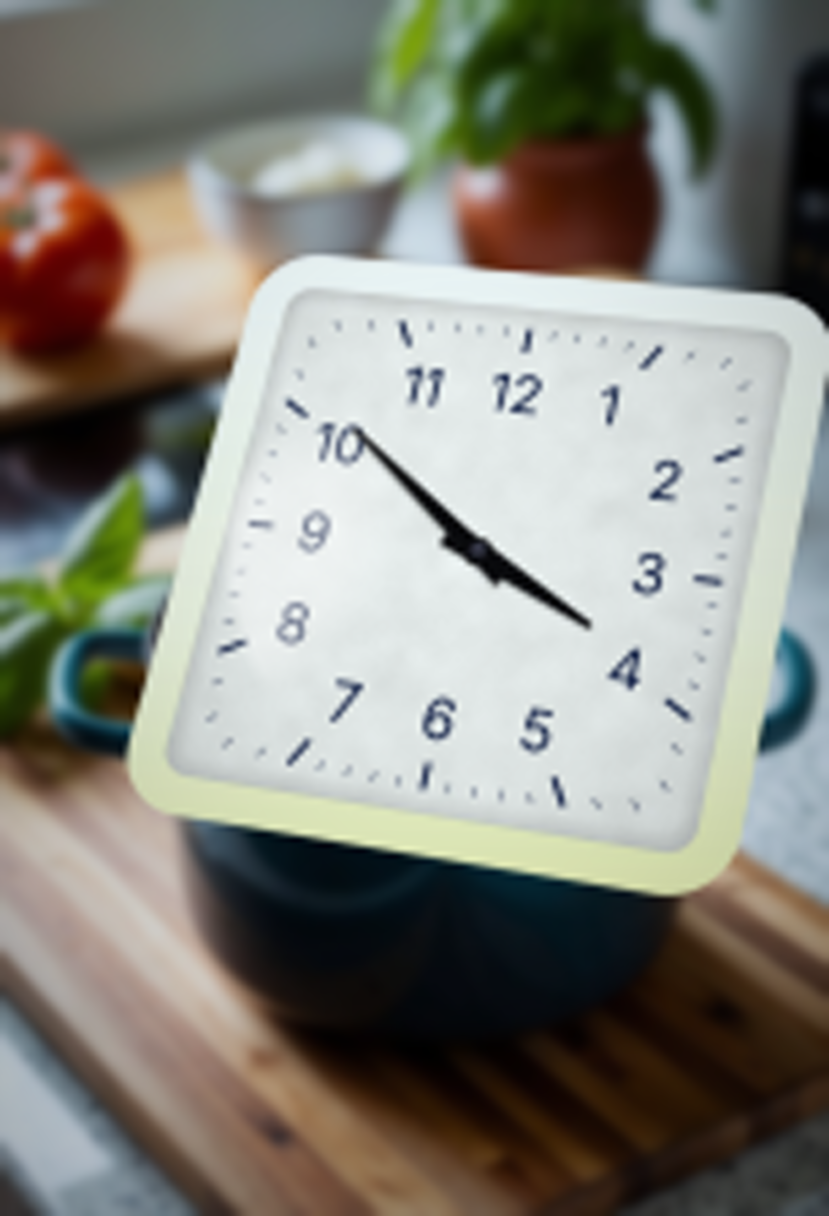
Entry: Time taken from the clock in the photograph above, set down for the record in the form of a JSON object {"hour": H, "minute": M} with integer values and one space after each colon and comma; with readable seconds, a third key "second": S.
{"hour": 3, "minute": 51}
